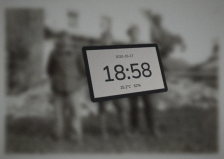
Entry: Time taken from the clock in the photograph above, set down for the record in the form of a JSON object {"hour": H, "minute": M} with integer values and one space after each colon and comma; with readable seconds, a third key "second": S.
{"hour": 18, "minute": 58}
